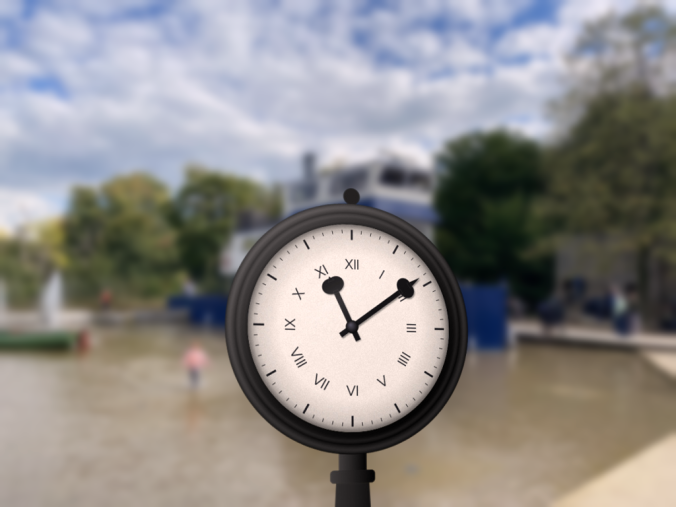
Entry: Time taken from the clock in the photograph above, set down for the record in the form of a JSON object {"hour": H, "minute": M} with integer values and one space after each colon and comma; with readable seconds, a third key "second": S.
{"hour": 11, "minute": 9}
